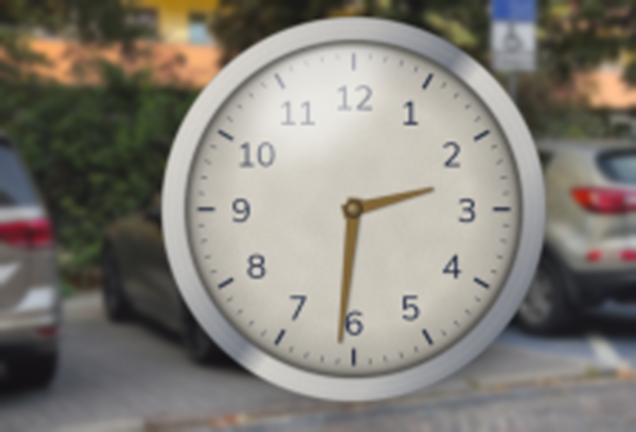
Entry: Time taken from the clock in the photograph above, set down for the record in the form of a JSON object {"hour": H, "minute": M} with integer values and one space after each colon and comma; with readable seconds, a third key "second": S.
{"hour": 2, "minute": 31}
